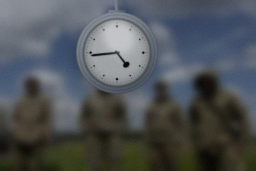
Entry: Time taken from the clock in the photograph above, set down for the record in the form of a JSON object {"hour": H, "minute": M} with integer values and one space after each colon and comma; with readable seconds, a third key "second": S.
{"hour": 4, "minute": 44}
